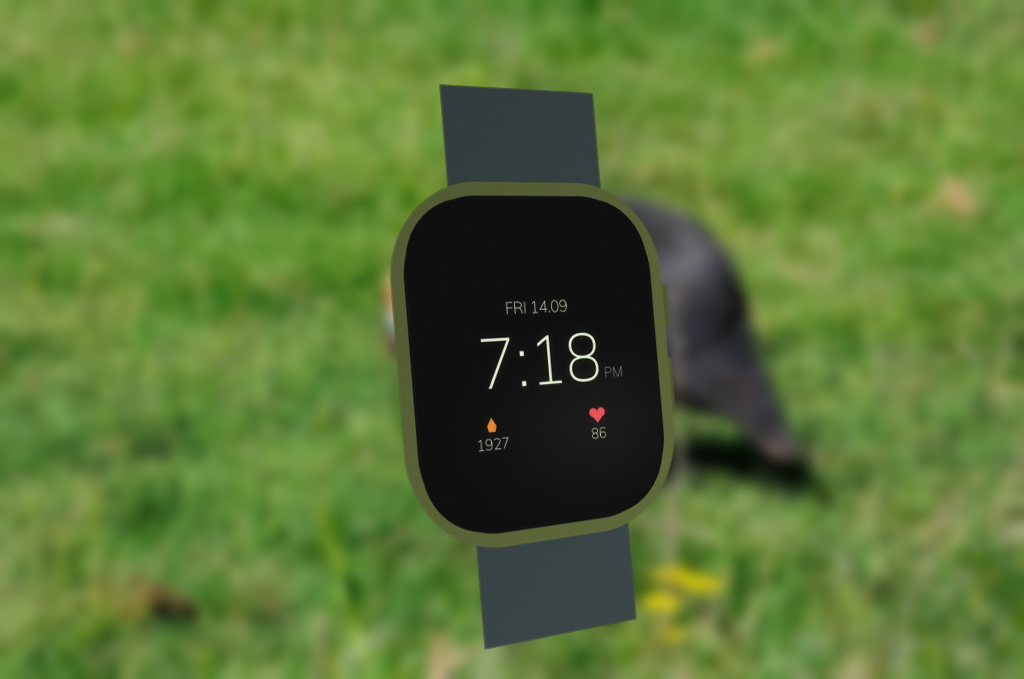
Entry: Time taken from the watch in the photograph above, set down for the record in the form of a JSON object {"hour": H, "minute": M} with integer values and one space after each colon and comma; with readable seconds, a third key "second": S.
{"hour": 7, "minute": 18}
